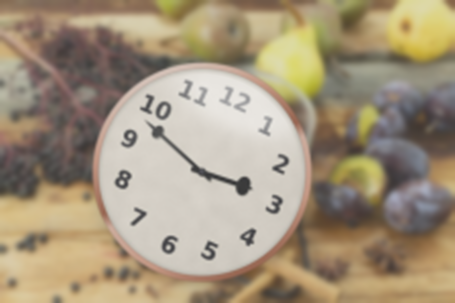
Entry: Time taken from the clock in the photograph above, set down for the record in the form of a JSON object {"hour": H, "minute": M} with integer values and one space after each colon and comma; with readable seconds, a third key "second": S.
{"hour": 2, "minute": 48}
